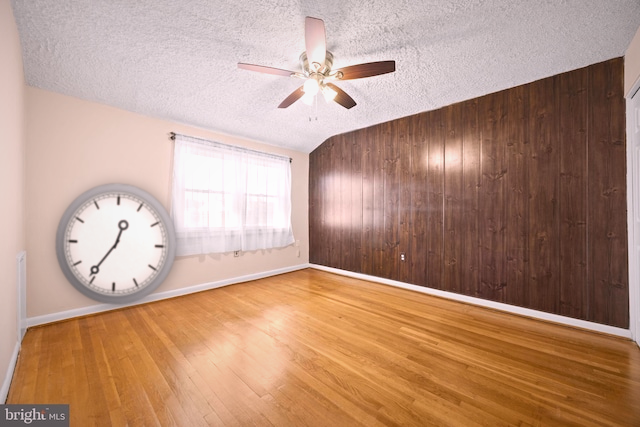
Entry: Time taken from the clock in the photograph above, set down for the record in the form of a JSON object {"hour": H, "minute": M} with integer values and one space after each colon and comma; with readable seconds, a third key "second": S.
{"hour": 12, "minute": 36}
